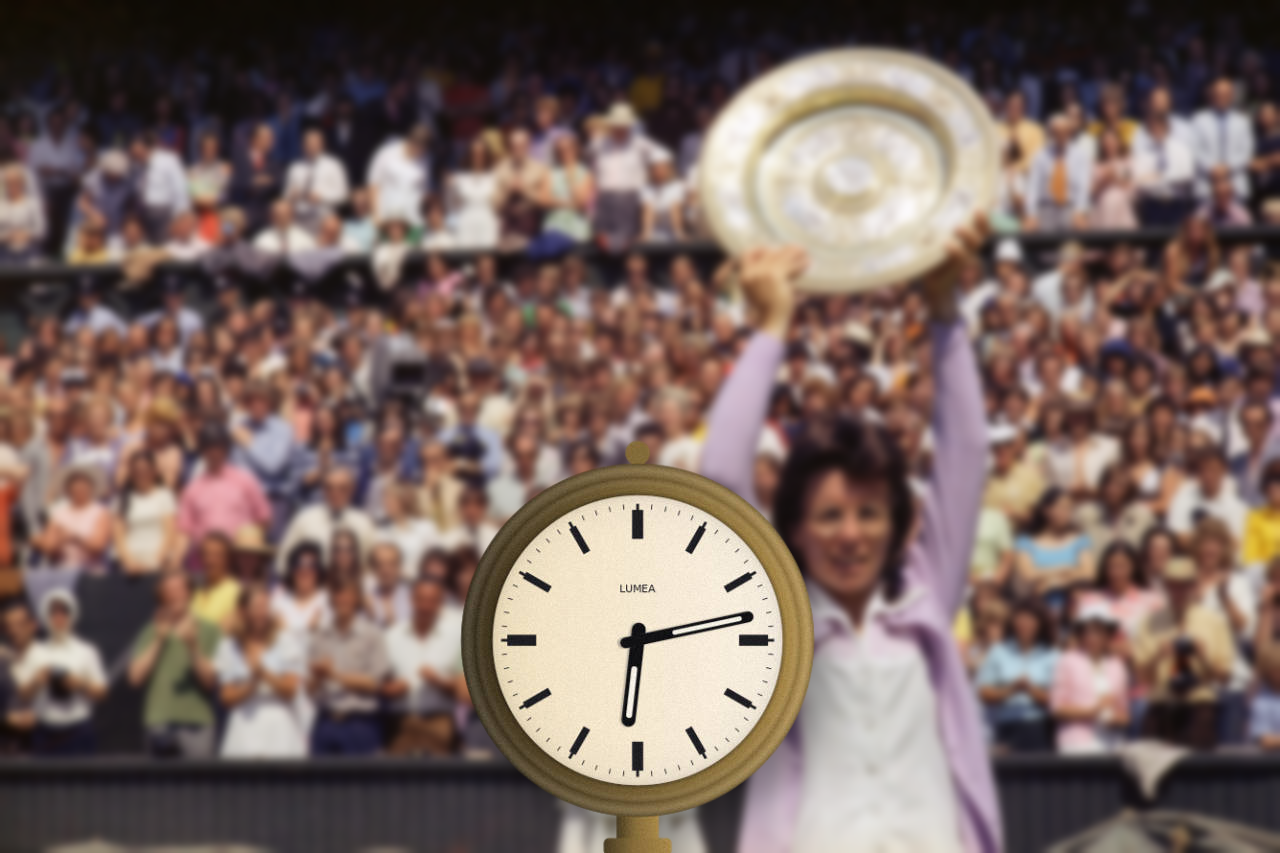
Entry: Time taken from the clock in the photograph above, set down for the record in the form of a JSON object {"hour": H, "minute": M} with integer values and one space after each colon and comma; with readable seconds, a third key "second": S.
{"hour": 6, "minute": 13}
